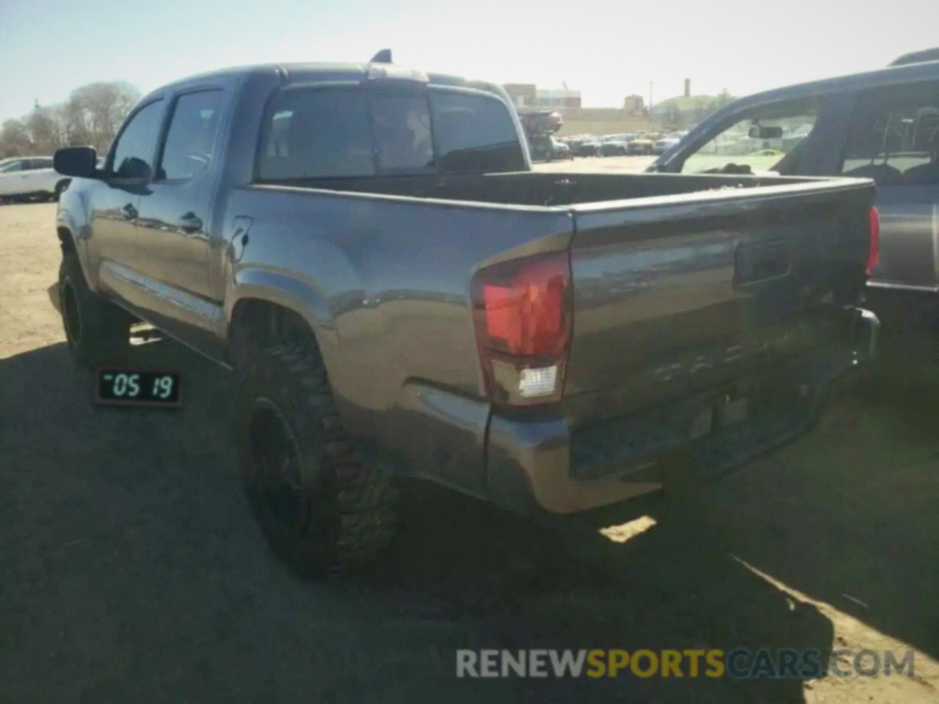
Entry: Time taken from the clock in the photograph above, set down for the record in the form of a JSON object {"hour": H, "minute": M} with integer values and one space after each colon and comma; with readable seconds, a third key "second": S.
{"hour": 5, "minute": 19}
